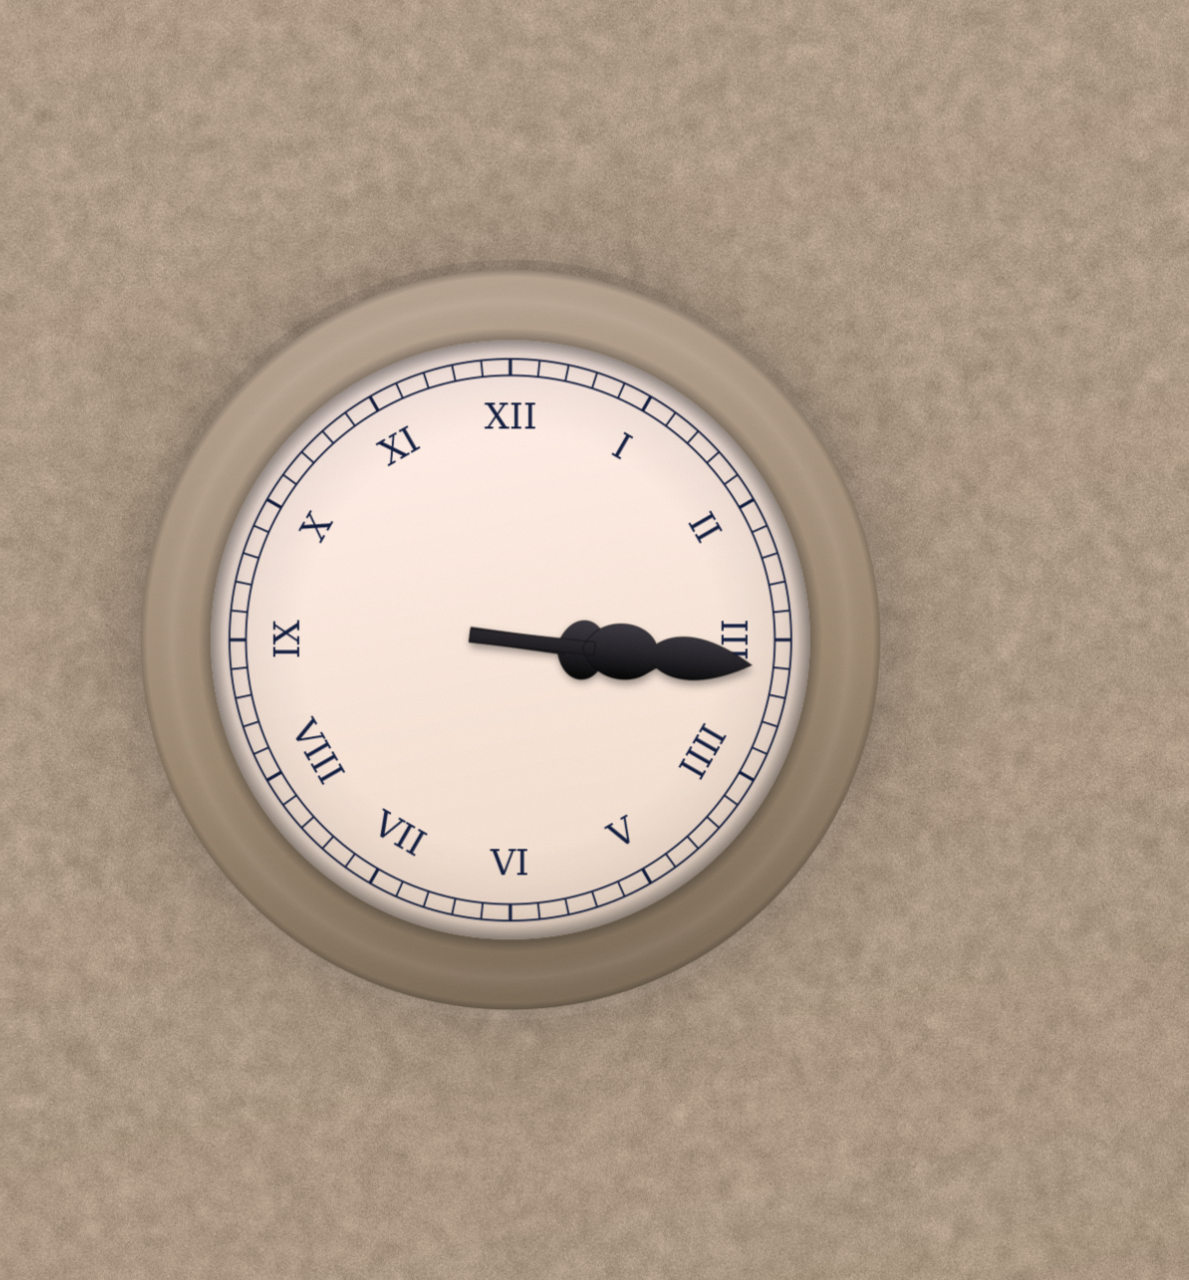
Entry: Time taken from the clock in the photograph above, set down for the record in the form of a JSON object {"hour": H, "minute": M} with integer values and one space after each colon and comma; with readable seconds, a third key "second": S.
{"hour": 3, "minute": 16}
